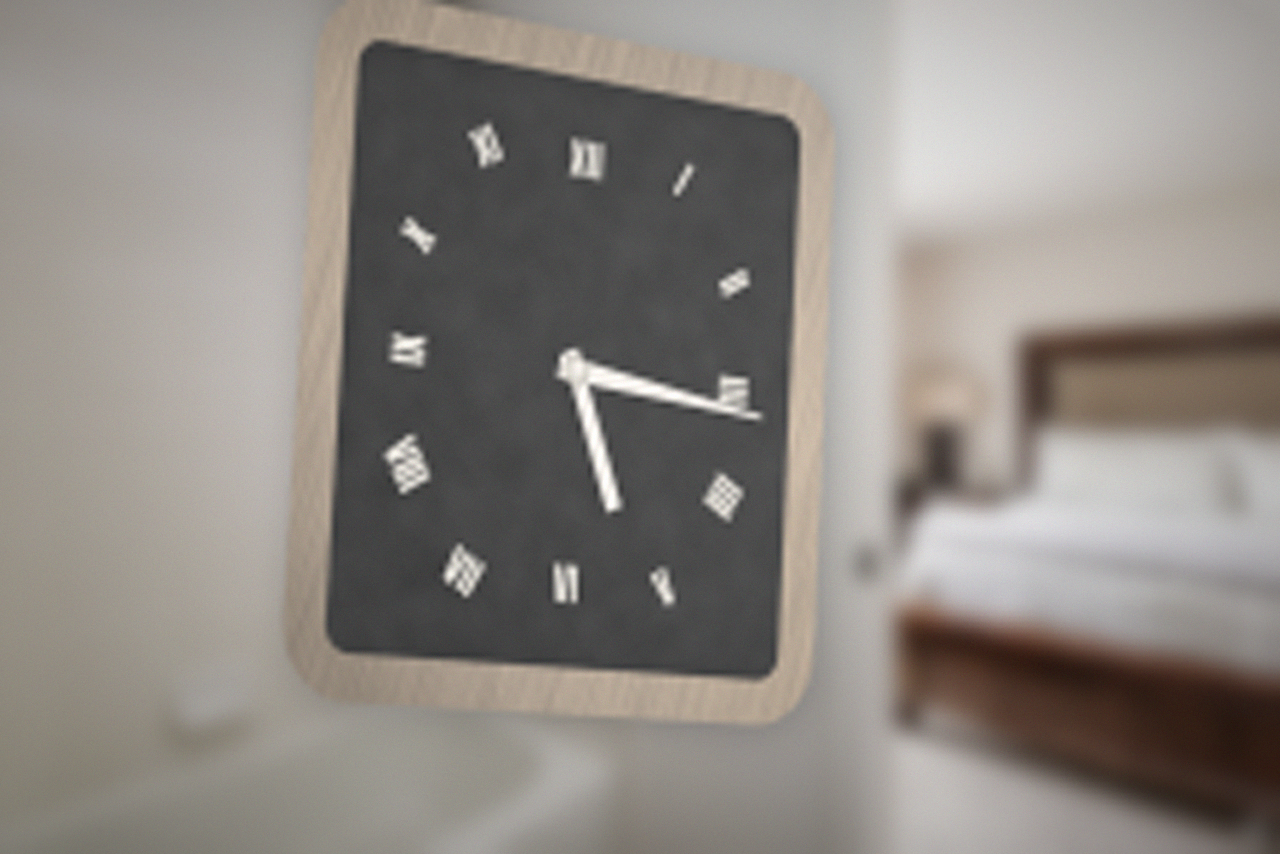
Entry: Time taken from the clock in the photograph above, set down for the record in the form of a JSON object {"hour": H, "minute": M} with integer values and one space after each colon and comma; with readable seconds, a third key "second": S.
{"hour": 5, "minute": 16}
